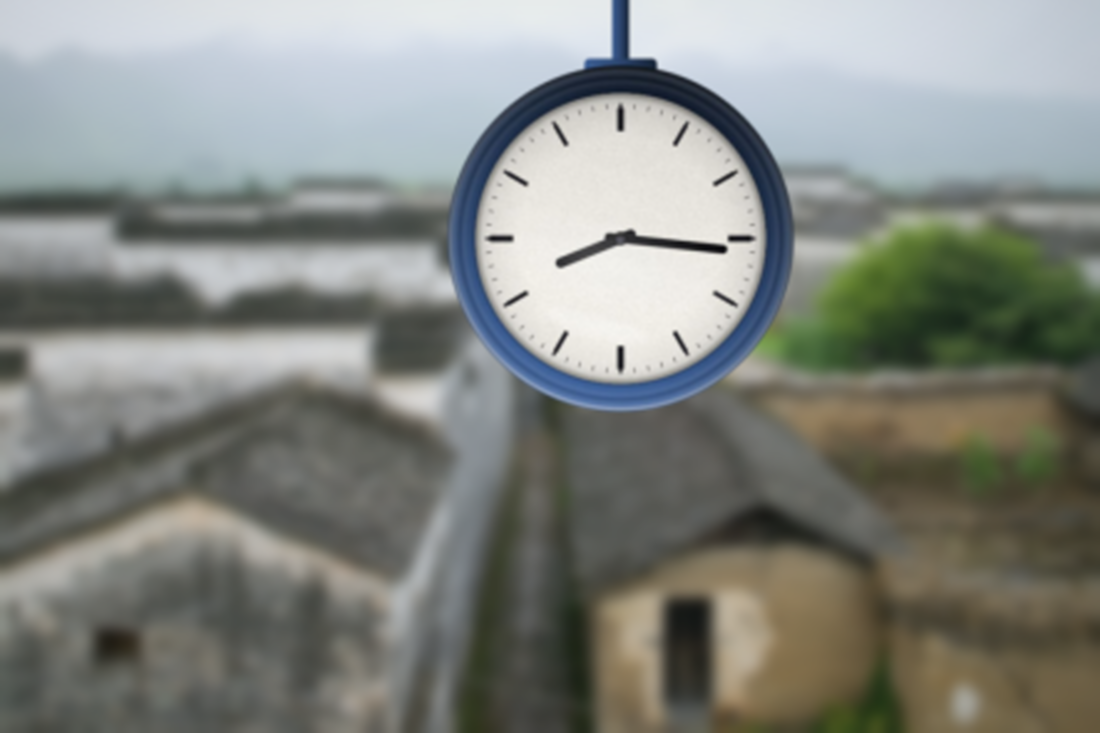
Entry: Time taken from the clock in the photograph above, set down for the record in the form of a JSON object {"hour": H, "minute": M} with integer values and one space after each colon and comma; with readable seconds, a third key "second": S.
{"hour": 8, "minute": 16}
